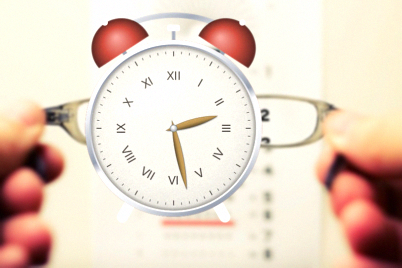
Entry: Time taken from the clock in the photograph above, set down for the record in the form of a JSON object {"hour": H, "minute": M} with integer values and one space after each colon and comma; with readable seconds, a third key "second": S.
{"hour": 2, "minute": 28}
